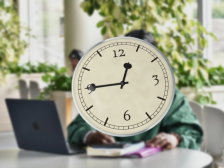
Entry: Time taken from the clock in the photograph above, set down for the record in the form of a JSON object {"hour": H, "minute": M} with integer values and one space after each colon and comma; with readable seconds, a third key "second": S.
{"hour": 12, "minute": 45}
